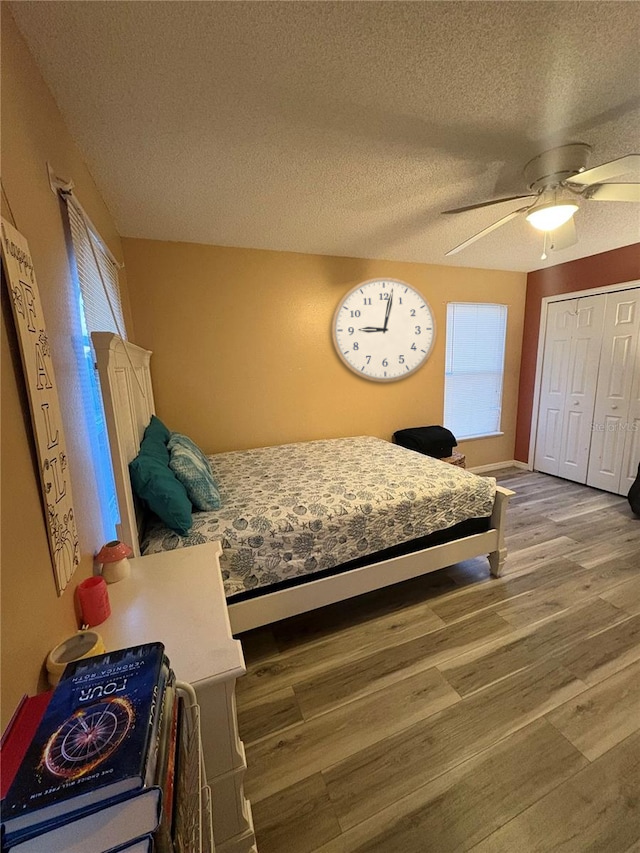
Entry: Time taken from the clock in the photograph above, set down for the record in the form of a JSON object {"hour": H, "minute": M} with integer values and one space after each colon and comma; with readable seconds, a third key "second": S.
{"hour": 9, "minute": 2}
